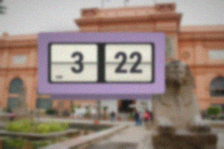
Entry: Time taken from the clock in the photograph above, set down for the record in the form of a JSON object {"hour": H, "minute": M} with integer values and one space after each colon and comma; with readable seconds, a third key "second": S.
{"hour": 3, "minute": 22}
